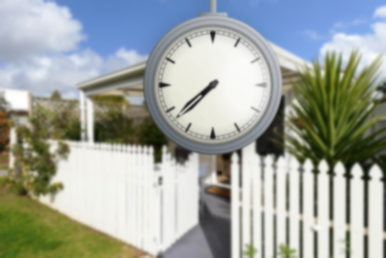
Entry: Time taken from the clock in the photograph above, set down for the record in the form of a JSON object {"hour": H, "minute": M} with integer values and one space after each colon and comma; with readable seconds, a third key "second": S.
{"hour": 7, "minute": 38}
